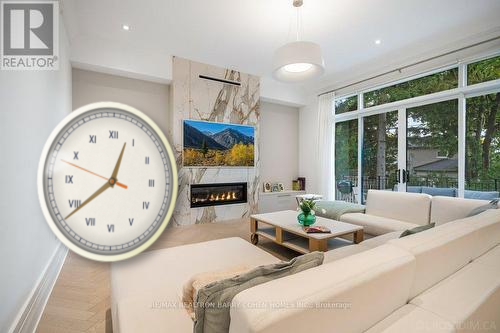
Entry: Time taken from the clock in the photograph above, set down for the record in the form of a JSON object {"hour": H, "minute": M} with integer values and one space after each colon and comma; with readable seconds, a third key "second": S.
{"hour": 12, "minute": 38, "second": 48}
